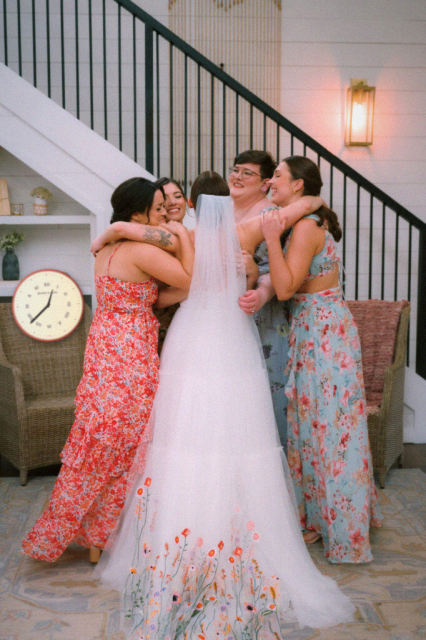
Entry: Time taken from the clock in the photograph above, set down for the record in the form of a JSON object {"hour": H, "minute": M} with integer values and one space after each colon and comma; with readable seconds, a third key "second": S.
{"hour": 12, "minute": 38}
